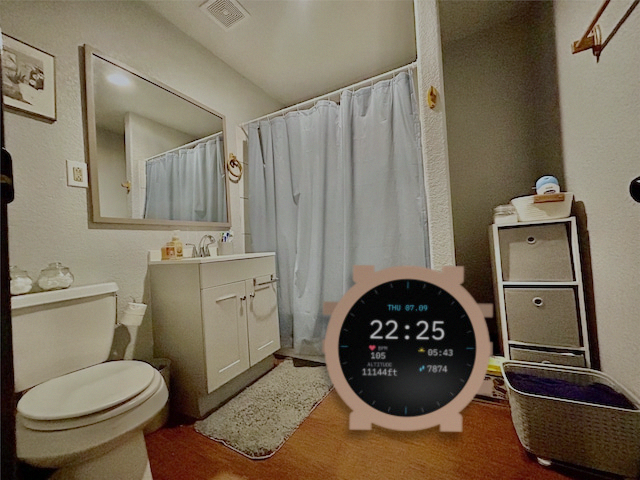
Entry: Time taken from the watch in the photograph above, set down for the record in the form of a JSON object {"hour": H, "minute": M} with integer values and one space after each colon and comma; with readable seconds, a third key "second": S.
{"hour": 22, "minute": 25}
